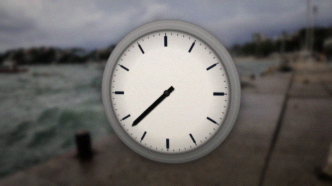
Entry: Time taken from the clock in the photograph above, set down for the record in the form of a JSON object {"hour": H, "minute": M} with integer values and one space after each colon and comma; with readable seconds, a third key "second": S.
{"hour": 7, "minute": 38}
